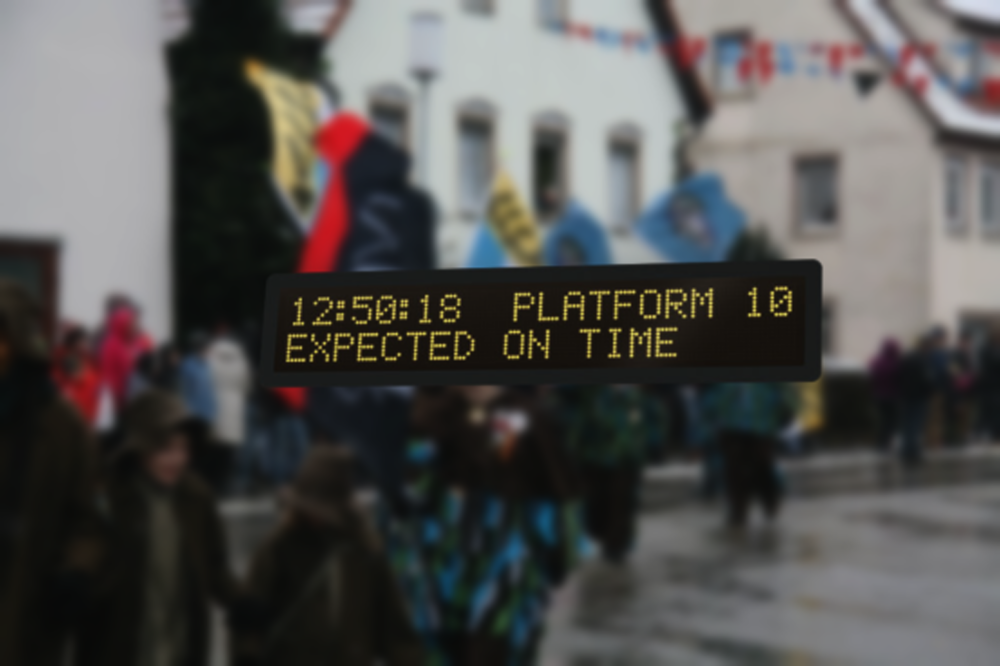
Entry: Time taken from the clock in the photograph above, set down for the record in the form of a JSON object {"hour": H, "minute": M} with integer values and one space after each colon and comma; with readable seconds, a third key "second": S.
{"hour": 12, "minute": 50, "second": 18}
